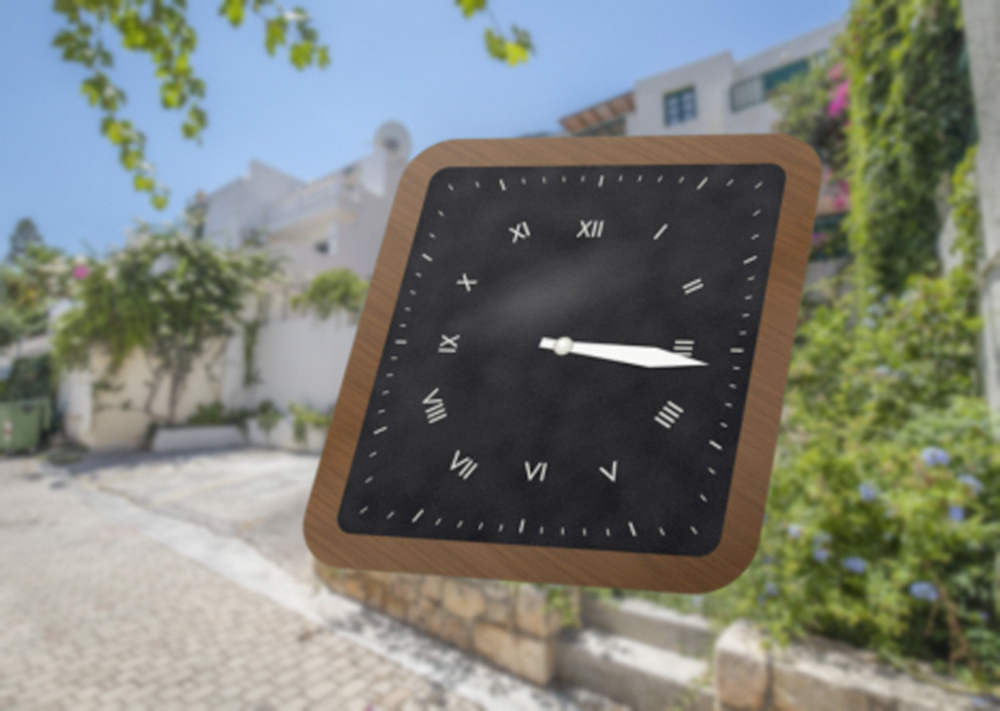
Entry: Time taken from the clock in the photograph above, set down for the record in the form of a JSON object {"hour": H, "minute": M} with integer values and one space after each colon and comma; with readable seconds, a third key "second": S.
{"hour": 3, "minute": 16}
